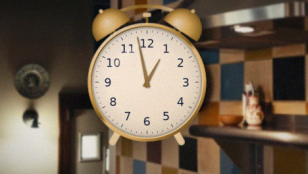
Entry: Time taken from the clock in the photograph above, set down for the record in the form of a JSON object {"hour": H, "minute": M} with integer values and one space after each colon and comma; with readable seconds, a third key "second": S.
{"hour": 12, "minute": 58}
